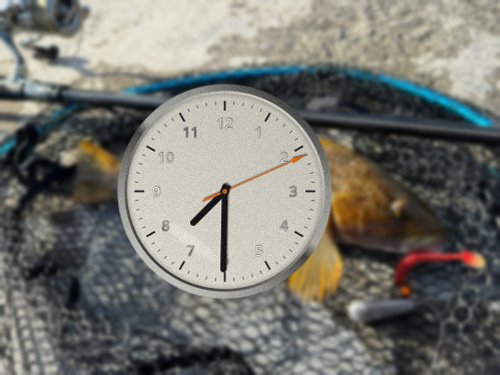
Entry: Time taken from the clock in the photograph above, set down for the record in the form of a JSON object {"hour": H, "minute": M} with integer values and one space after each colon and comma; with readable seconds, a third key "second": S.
{"hour": 7, "minute": 30, "second": 11}
